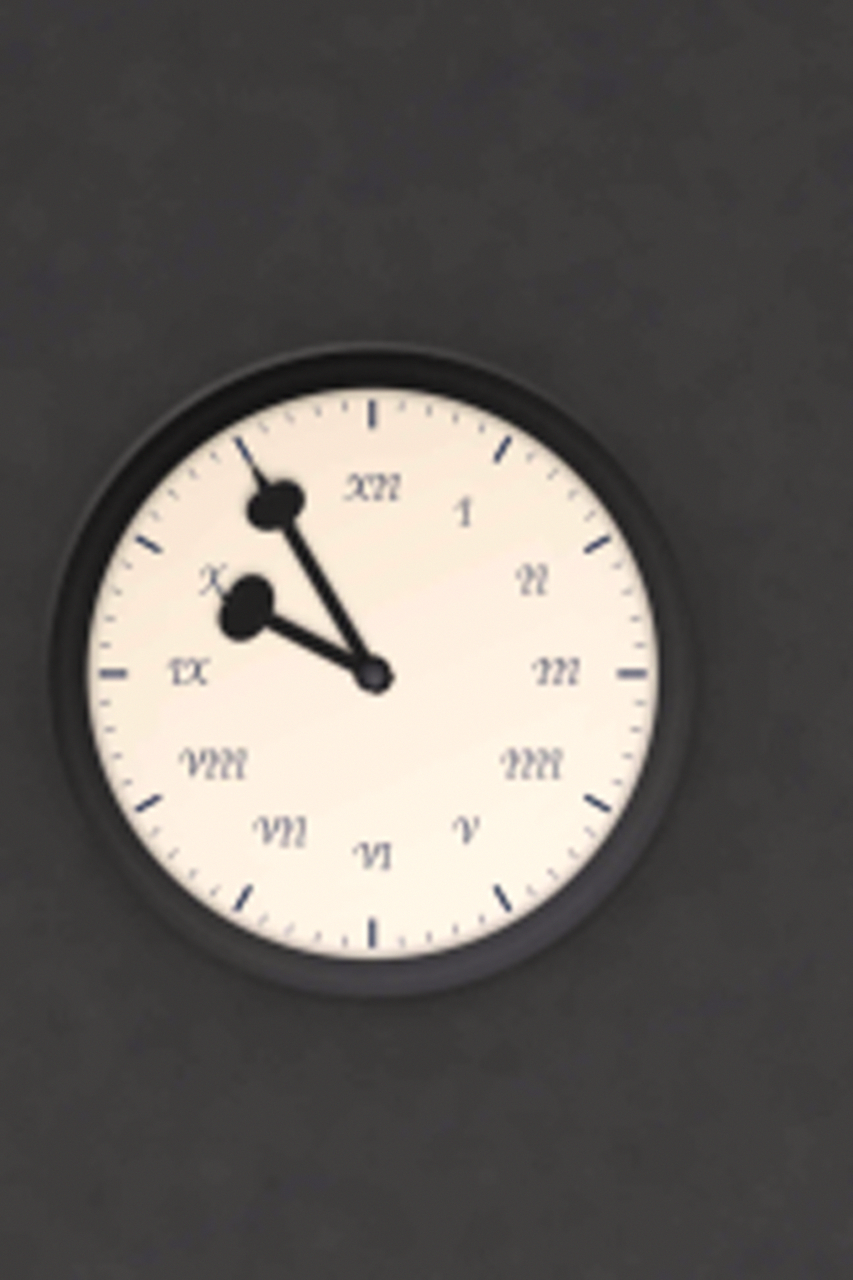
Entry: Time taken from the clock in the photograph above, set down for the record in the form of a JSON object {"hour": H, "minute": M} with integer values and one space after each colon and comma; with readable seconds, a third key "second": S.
{"hour": 9, "minute": 55}
